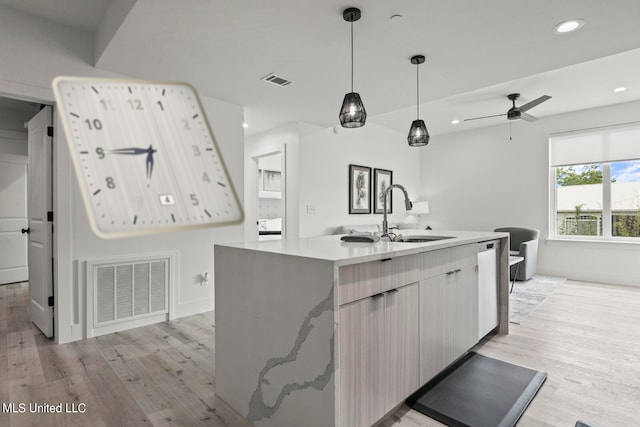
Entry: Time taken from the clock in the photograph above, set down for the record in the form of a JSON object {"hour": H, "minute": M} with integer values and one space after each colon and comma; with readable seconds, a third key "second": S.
{"hour": 6, "minute": 45}
